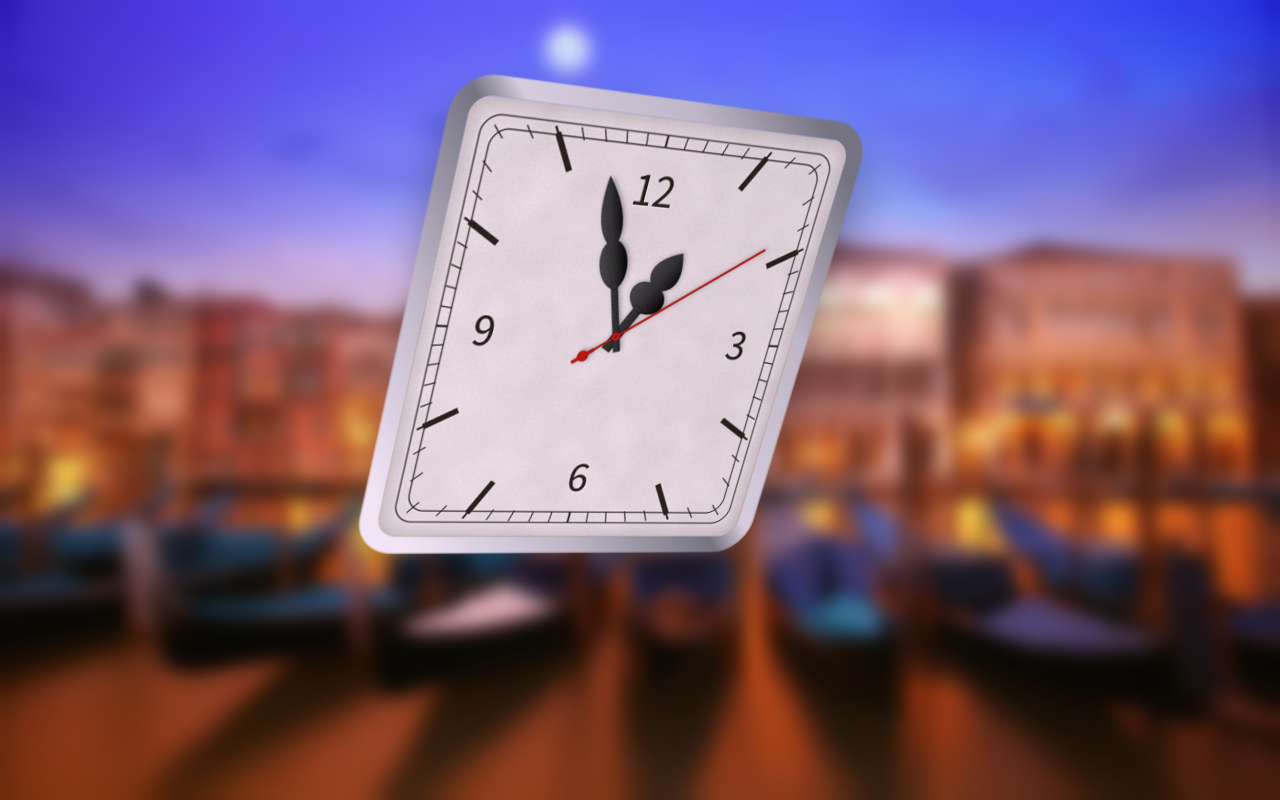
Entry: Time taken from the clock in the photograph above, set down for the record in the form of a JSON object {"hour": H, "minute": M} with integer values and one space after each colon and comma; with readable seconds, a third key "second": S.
{"hour": 12, "minute": 57, "second": 9}
